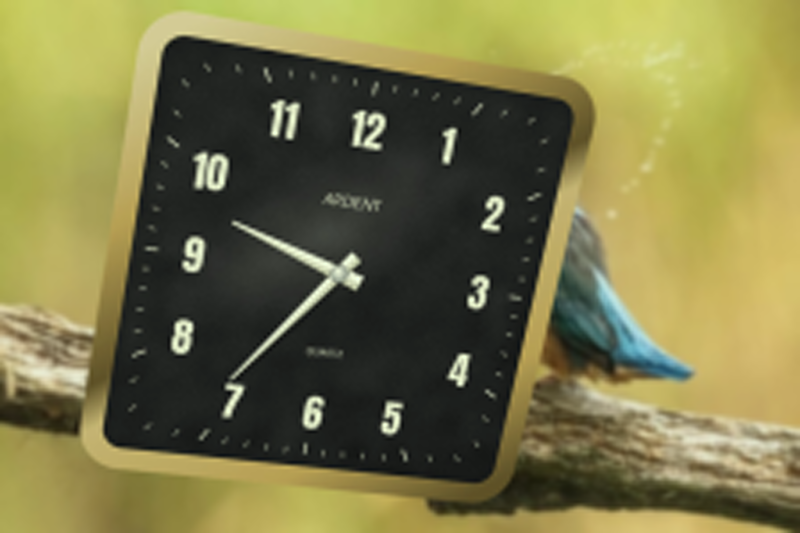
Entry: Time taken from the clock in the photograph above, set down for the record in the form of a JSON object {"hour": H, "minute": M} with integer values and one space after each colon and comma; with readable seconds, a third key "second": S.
{"hour": 9, "minute": 36}
